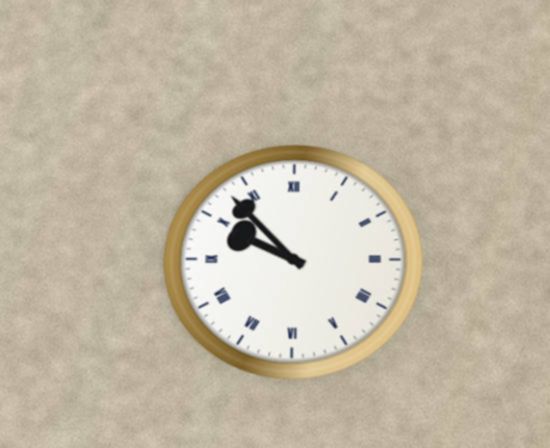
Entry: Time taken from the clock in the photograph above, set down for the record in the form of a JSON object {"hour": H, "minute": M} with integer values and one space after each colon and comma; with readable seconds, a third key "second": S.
{"hour": 9, "minute": 53}
